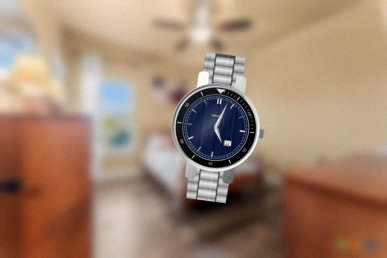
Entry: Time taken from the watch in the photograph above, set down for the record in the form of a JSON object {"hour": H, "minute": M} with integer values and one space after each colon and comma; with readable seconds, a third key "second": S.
{"hour": 5, "minute": 3}
